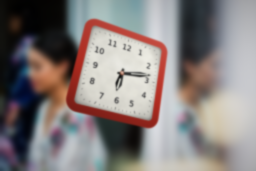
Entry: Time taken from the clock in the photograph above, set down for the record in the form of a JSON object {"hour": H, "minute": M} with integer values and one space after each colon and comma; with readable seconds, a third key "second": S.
{"hour": 6, "minute": 13}
